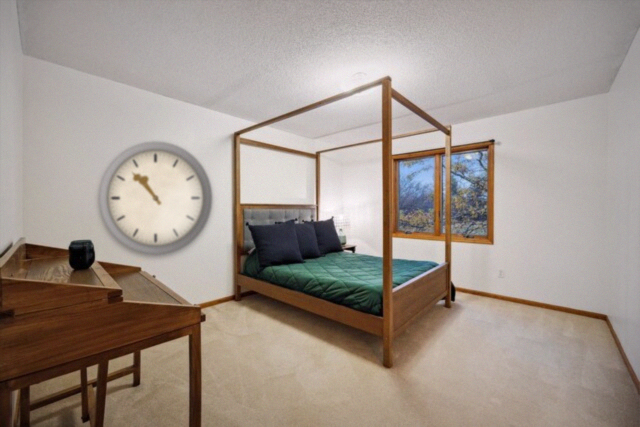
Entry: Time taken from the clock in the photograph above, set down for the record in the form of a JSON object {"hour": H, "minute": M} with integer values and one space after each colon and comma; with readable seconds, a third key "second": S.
{"hour": 10, "minute": 53}
